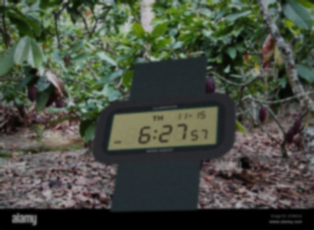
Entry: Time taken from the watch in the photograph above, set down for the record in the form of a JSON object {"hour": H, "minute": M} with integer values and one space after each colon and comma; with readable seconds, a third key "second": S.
{"hour": 6, "minute": 27, "second": 57}
